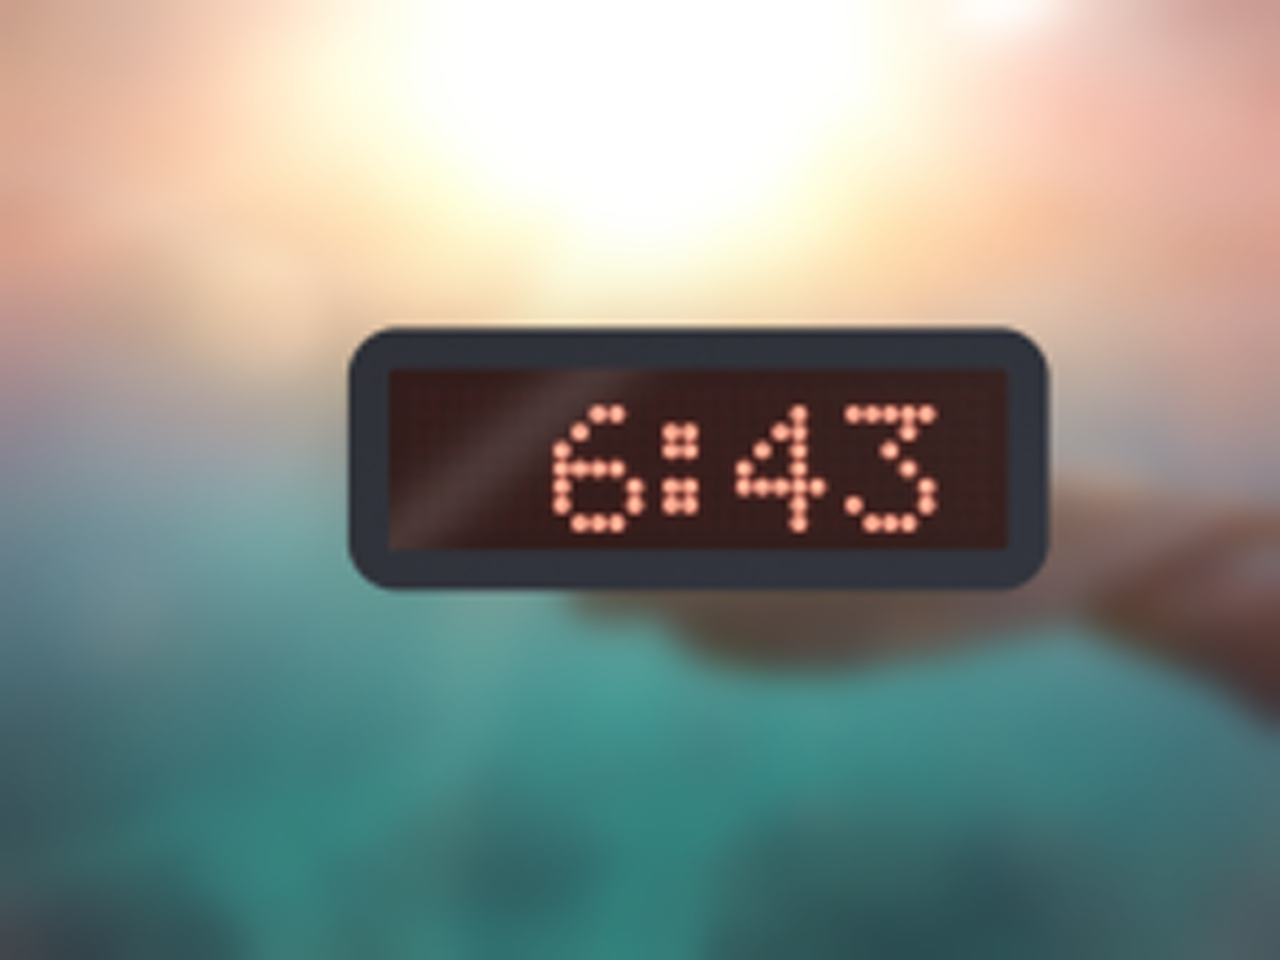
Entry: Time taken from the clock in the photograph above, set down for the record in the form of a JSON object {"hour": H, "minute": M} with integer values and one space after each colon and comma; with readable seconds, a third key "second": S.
{"hour": 6, "minute": 43}
